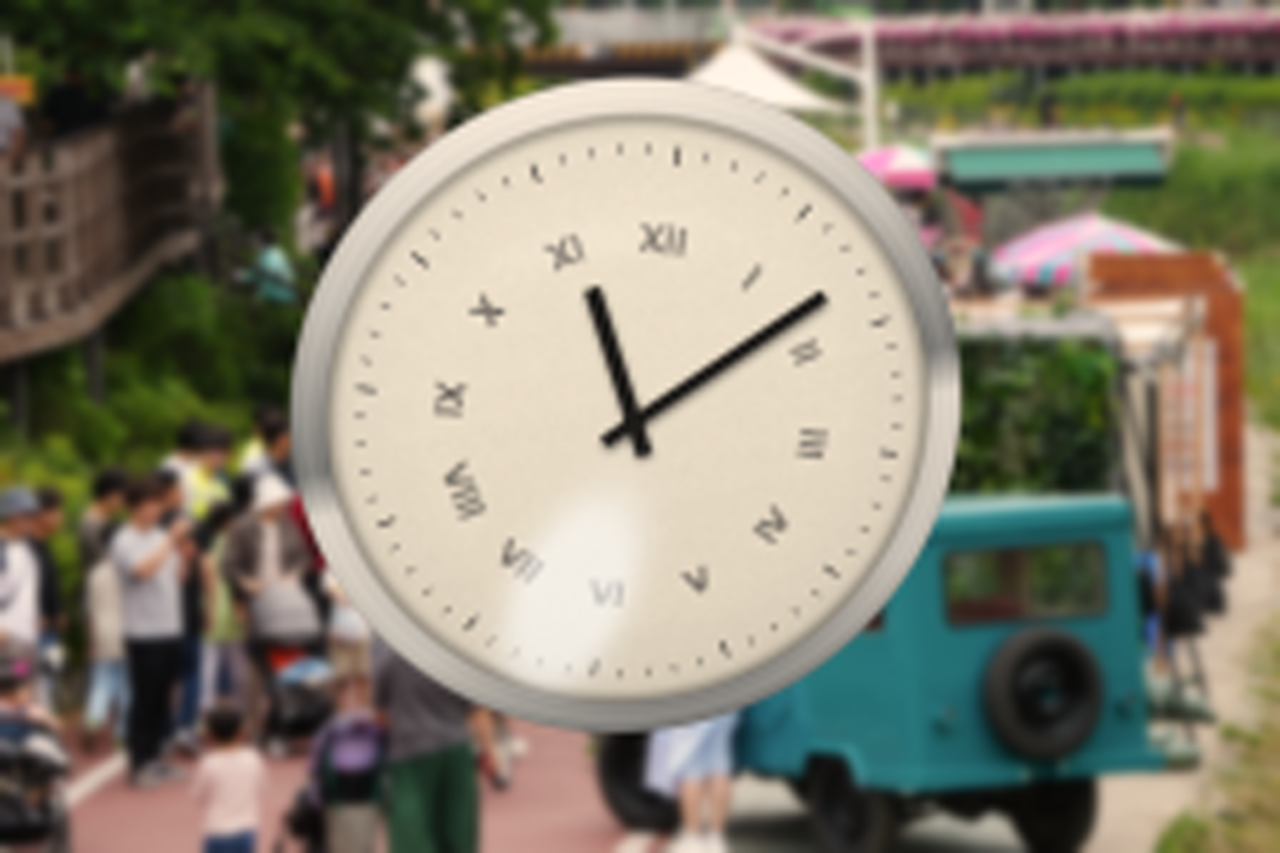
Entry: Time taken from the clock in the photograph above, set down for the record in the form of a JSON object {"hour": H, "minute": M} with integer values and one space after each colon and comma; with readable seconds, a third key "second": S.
{"hour": 11, "minute": 8}
